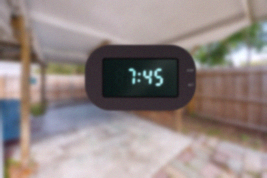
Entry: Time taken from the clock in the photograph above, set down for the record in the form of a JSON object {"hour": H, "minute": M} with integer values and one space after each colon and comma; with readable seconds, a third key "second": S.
{"hour": 7, "minute": 45}
